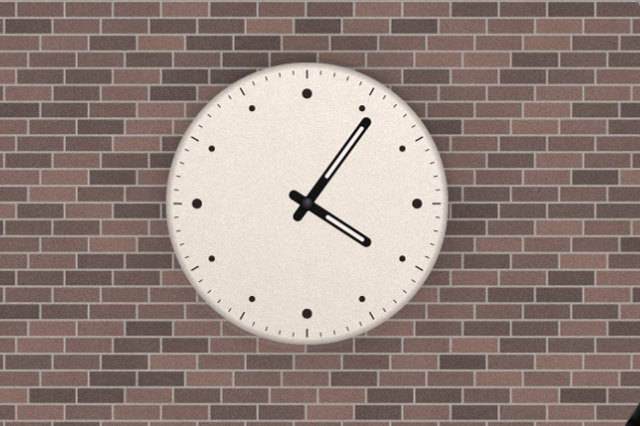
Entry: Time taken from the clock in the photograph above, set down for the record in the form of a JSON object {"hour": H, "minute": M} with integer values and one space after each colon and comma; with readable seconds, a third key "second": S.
{"hour": 4, "minute": 6}
